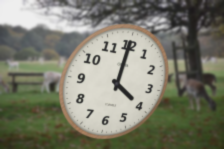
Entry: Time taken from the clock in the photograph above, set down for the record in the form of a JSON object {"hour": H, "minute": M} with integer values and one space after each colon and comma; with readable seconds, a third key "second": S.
{"hour": 4, "minute": 0}
